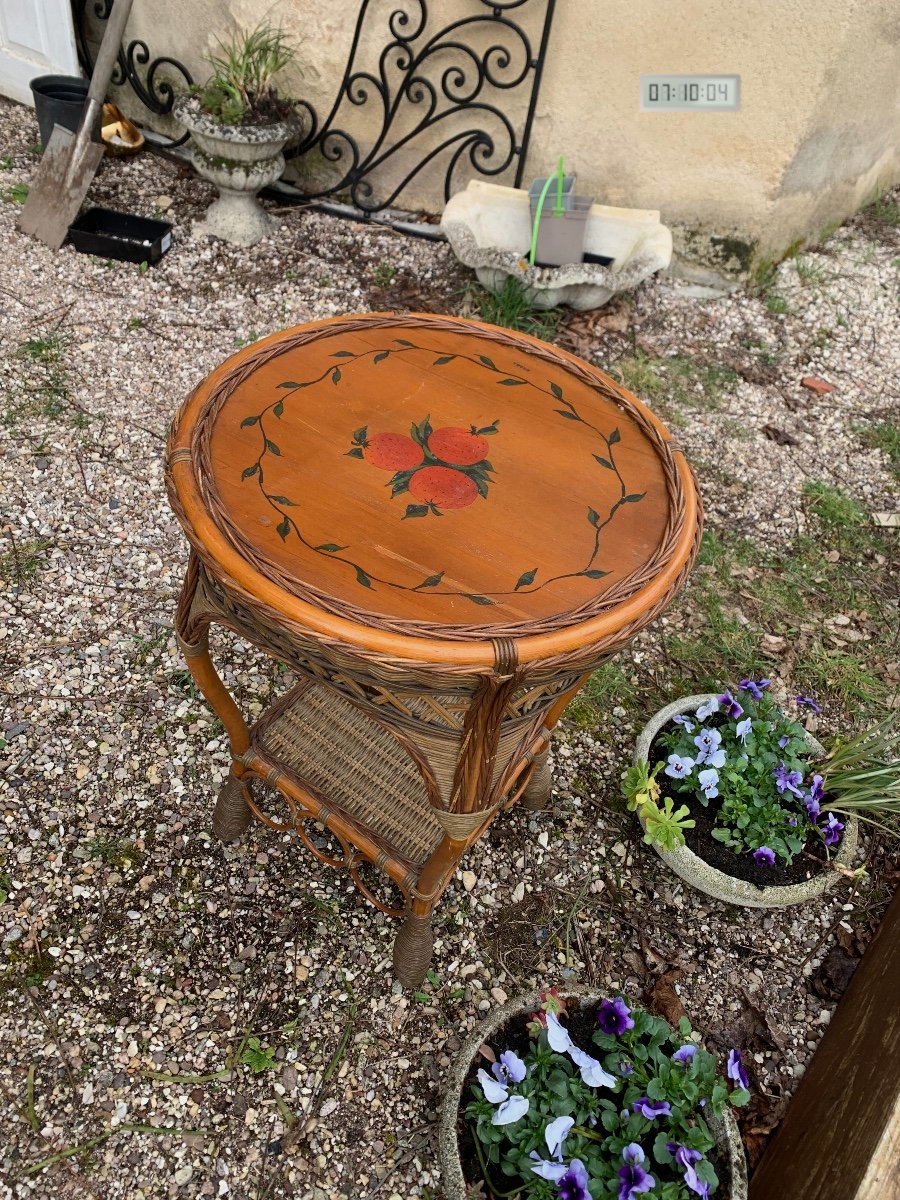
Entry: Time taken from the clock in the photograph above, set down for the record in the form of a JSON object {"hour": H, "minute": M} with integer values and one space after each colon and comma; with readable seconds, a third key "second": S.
{"hour": 7, "minute": 10, "second": 4}
